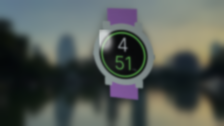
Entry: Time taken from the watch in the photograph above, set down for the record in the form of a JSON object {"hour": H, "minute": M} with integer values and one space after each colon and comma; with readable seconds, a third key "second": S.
{"hour": 4, "minute": 51}
